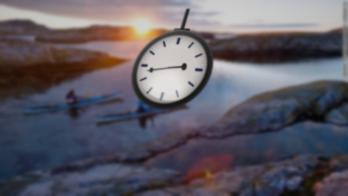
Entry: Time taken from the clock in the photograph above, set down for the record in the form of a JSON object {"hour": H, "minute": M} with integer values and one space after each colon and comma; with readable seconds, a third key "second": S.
{"hour": 2, "minute": 43}
